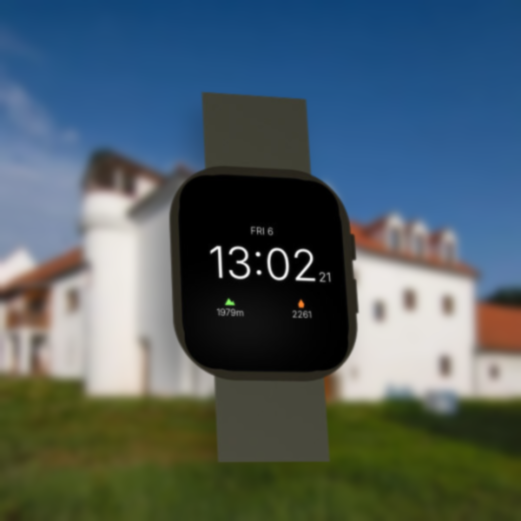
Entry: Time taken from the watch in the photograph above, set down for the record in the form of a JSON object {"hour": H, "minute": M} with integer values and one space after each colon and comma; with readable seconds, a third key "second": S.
{"hour": 13, "minute": 2, "second": 21}
